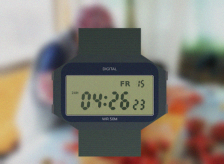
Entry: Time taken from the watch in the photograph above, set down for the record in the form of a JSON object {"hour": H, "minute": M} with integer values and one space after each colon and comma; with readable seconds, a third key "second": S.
{"hour": 4, "minute": 26, "second": 23}
